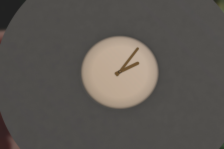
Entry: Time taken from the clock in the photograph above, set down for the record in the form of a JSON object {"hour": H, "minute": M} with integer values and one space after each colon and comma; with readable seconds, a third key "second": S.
{"hour": 2, "minute": 6}
